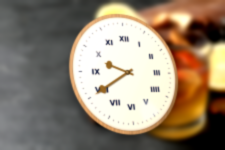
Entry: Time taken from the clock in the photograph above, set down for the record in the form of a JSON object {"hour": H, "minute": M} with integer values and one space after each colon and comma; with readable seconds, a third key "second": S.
{"hour": 9, "minute": 40}
